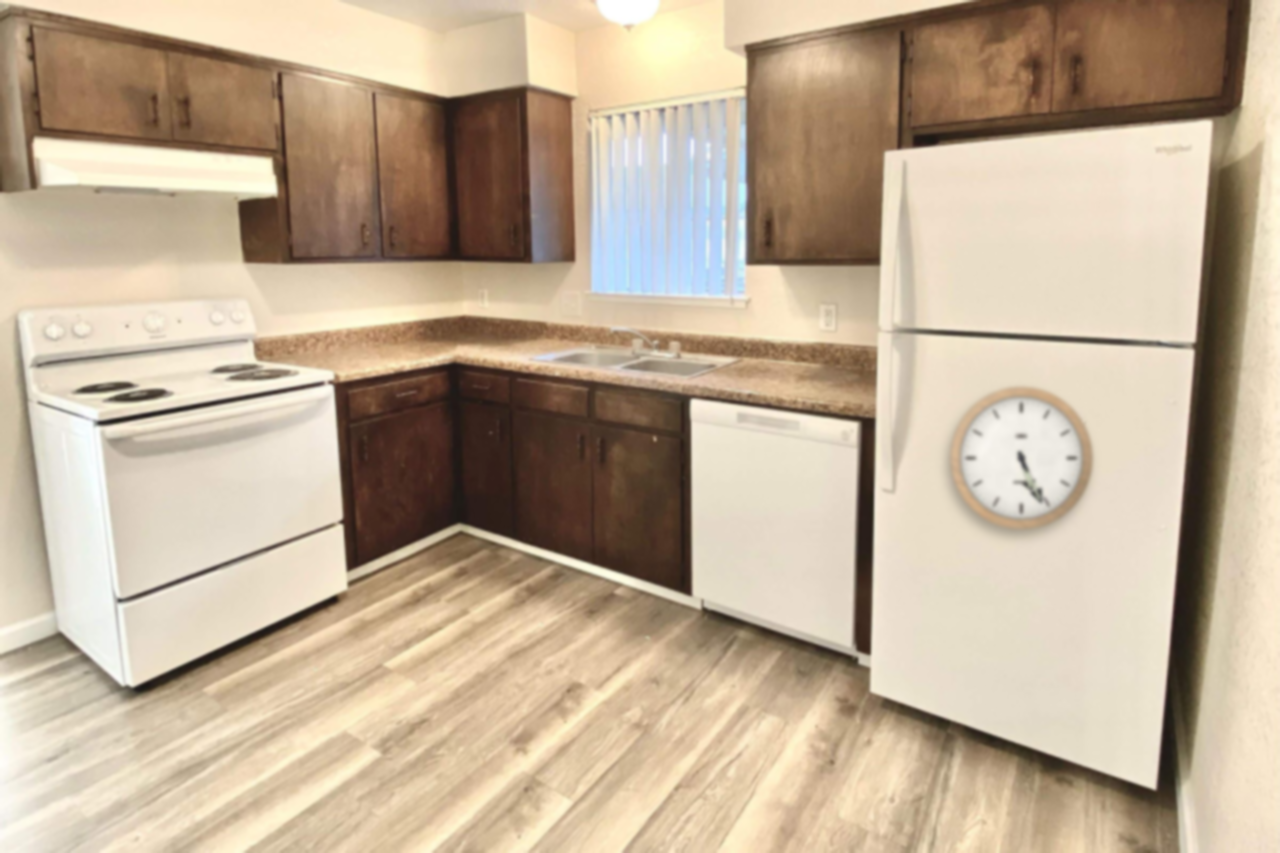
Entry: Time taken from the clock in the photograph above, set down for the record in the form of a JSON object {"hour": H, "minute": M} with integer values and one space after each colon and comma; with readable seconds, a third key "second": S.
{"hour": 5, "minute": 26}
